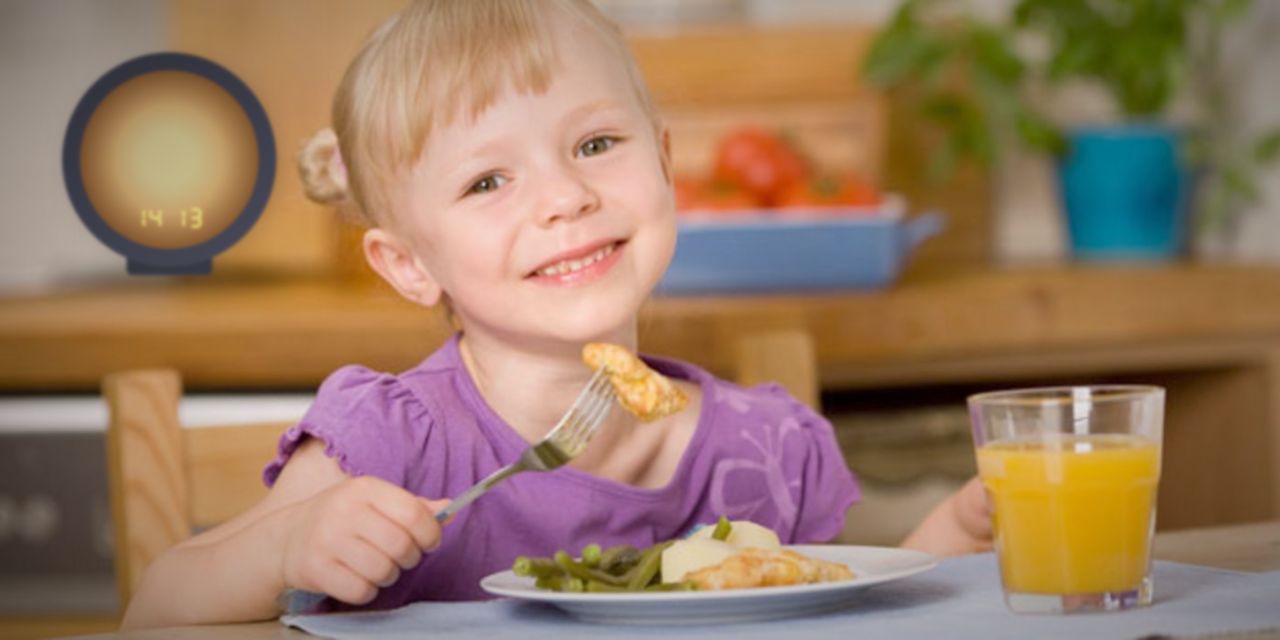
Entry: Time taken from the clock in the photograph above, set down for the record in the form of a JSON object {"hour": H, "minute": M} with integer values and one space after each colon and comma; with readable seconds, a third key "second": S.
{"hour": 14, "minute": 13}
